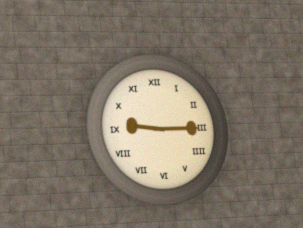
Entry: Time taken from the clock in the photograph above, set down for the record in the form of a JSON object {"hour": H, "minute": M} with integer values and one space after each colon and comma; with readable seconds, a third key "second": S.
{"hour": 9, "minute": 15}
